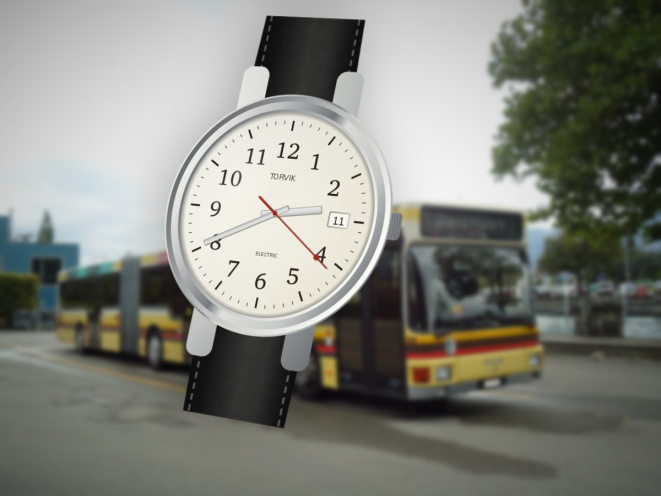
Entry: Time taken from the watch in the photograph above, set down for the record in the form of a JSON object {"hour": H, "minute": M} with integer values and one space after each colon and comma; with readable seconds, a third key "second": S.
{"hour": 2, "minute": 40, "second": 21}
